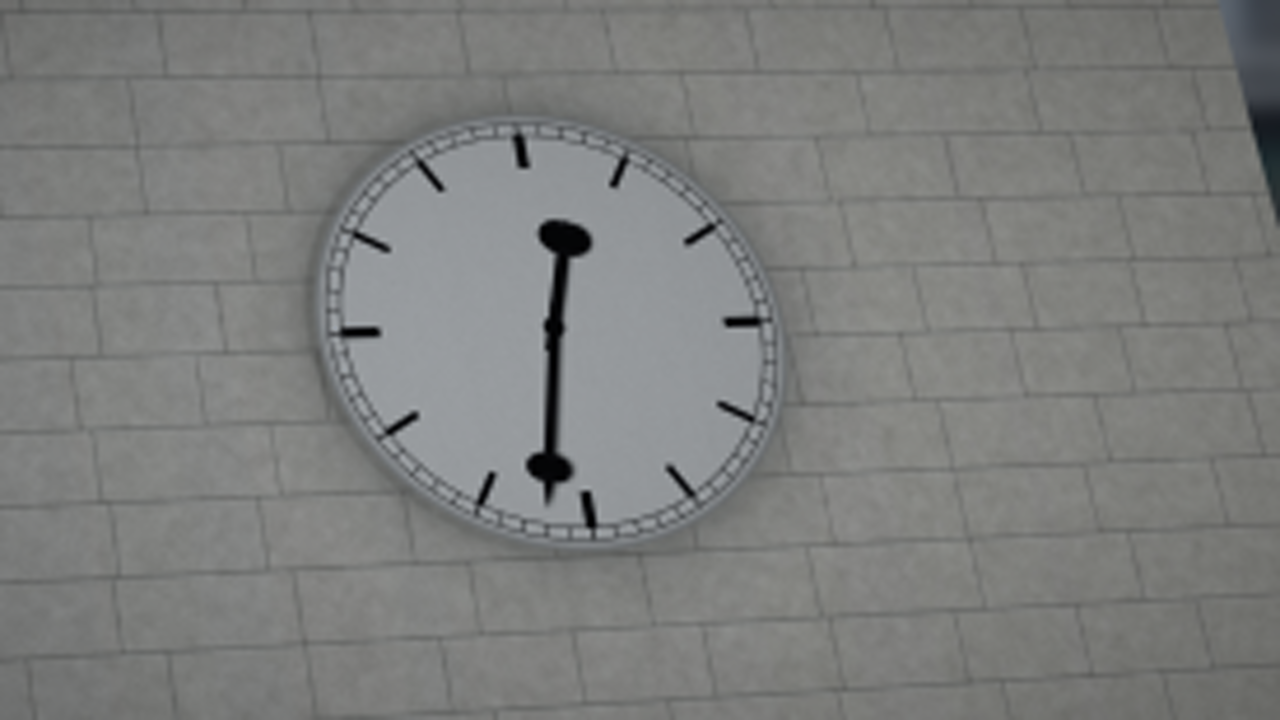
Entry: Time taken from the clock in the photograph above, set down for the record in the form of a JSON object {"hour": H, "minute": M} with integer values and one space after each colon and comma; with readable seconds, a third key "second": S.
{"hour": 12, "minute": 32}
